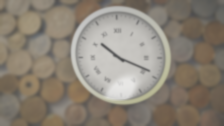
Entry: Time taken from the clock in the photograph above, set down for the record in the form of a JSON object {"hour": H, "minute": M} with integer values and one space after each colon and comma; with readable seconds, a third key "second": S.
{"hour": 10, "minute": 19}
